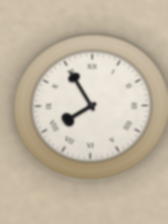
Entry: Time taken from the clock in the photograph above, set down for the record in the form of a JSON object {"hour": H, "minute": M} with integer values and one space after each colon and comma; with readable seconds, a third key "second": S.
{"hour": 7, "minute": 55}
